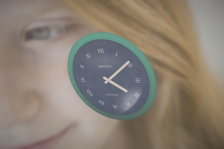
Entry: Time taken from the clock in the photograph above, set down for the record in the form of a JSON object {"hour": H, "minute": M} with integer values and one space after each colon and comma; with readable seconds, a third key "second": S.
{"hour": 4, "minute": 9}
